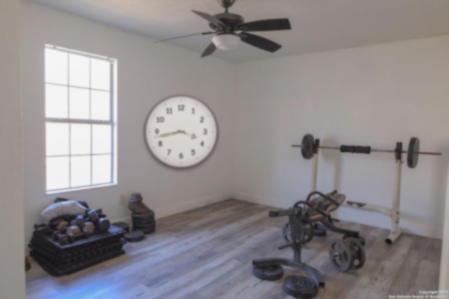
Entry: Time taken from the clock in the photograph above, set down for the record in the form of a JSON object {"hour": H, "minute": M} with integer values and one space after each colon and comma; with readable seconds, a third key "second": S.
{"hour": 3, "minute": 43}
